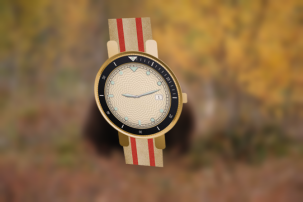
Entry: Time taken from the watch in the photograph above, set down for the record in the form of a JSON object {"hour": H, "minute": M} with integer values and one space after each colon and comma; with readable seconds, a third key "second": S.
{"hour": 9, "minute": 12}
